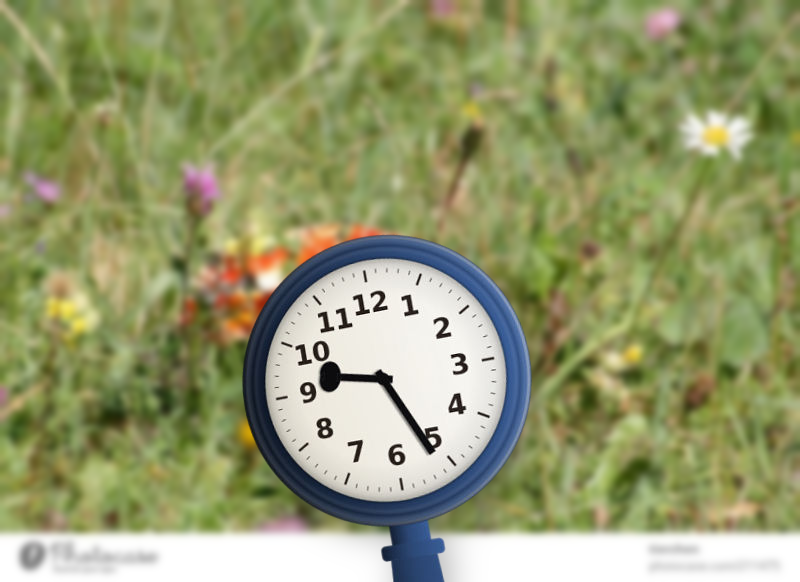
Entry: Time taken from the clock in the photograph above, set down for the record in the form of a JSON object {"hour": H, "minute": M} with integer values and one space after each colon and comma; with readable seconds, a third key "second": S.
{"hour": 9, "minute": 26}
